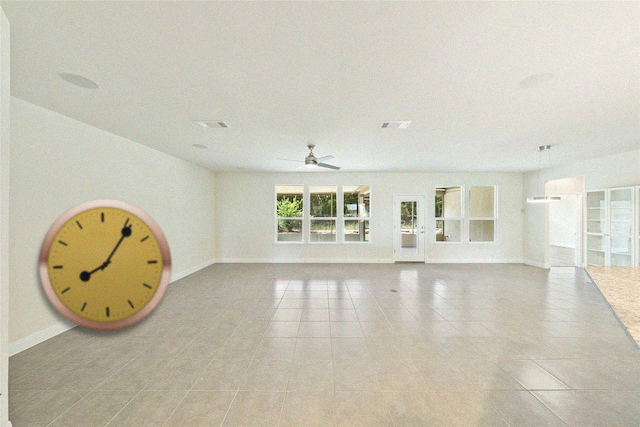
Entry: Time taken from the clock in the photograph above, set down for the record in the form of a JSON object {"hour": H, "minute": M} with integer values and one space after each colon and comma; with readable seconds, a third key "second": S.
{"hour": 8, "minute": 6}
